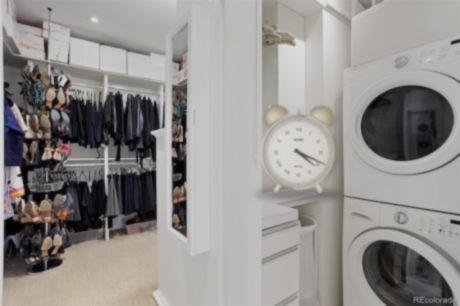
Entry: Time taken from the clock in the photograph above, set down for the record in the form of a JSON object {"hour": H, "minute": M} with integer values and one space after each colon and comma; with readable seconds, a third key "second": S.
{"hour": 4, "minute": 19}
